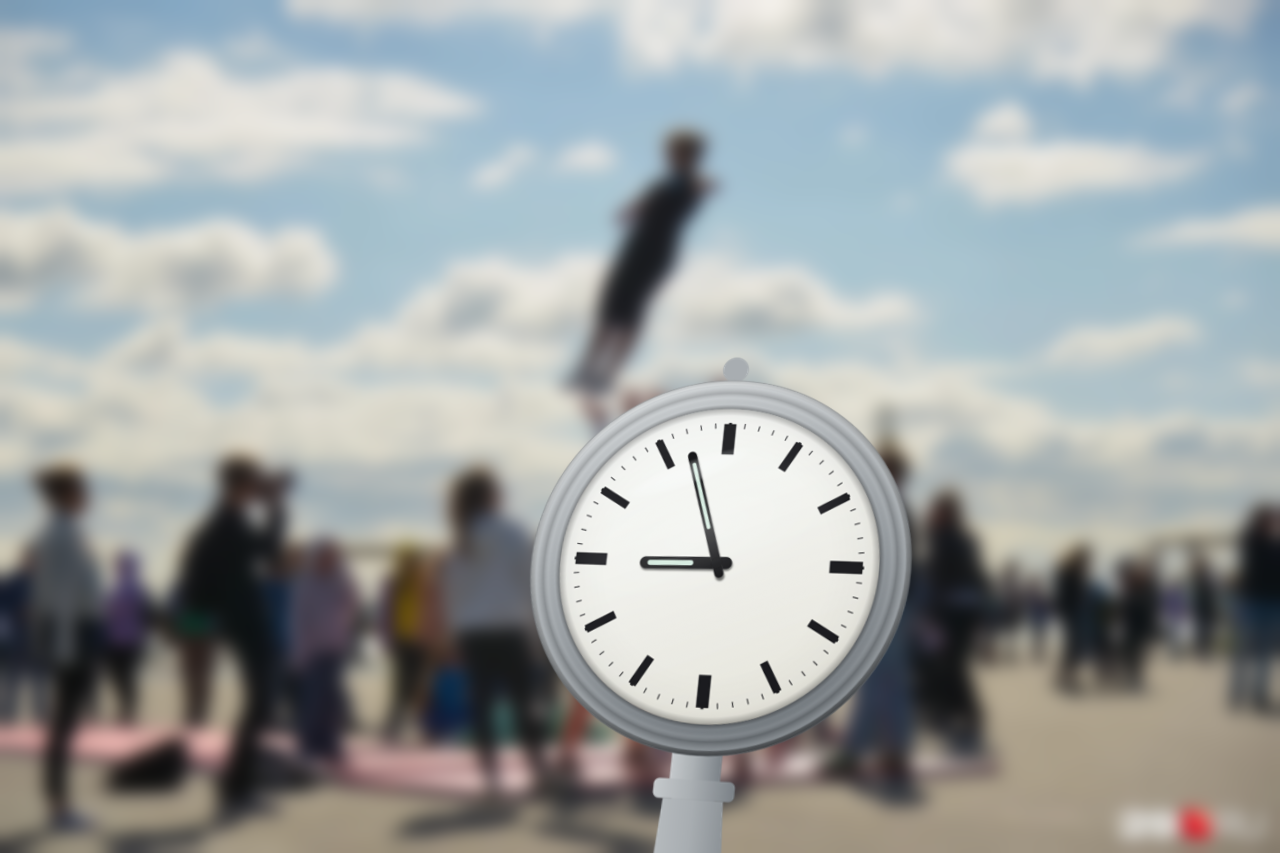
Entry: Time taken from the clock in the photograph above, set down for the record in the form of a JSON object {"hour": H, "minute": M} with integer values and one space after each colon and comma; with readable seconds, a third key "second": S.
{"hour": 8, "minute": 57}
